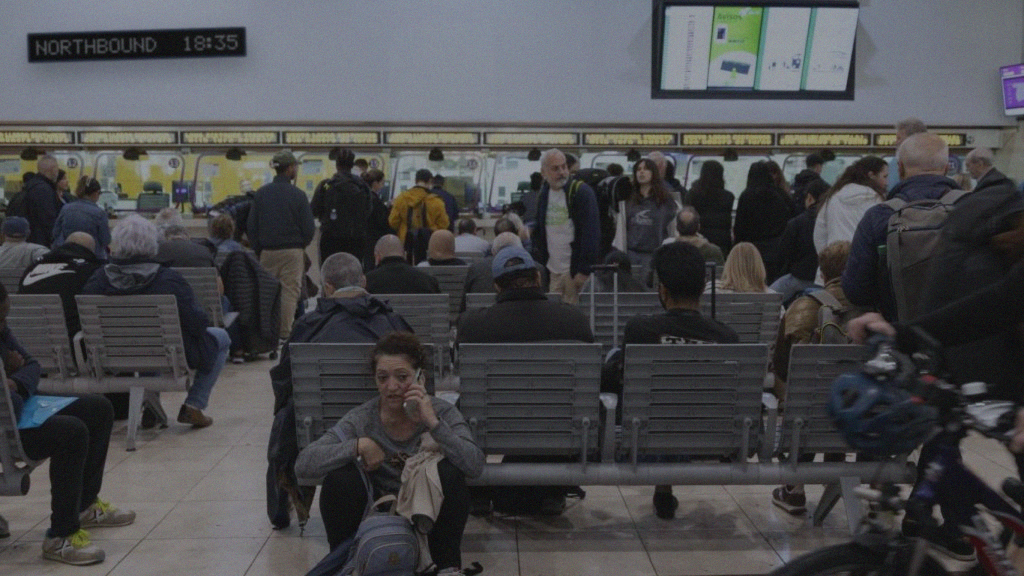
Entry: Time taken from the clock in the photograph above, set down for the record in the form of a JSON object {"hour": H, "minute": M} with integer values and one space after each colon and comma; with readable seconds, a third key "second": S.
{"hour": 18, "minute": 35}
